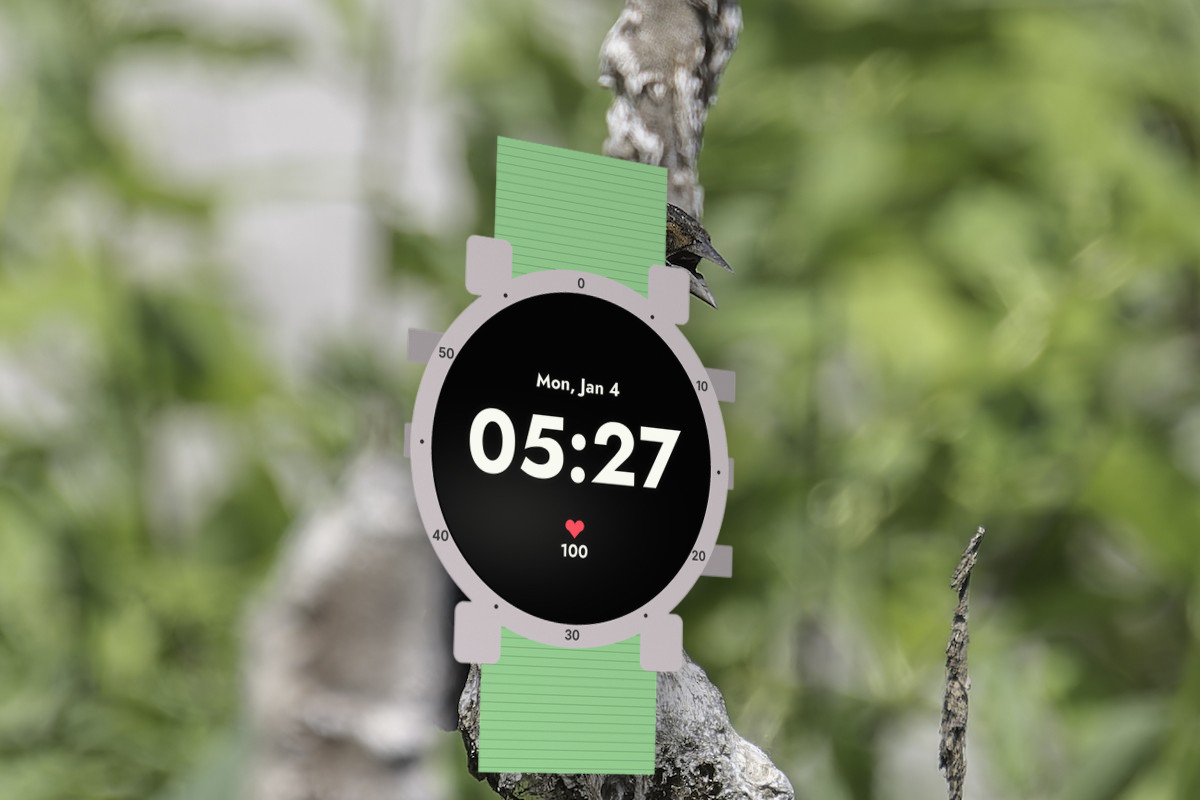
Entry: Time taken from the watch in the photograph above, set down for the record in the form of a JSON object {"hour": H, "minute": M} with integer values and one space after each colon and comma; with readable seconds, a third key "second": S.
{"hour": 5, "minute": 27}
